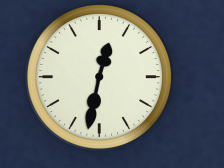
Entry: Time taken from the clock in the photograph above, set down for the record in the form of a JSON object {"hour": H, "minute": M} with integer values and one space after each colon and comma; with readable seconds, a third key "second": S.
{"hour": 12, "minute": 32}
